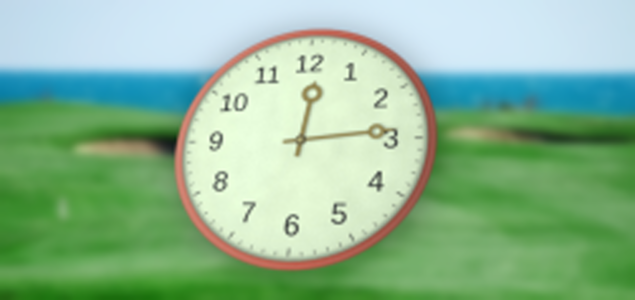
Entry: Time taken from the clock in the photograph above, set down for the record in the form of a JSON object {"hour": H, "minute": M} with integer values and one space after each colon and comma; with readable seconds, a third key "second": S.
{"hour": 12, "minute": 14}
